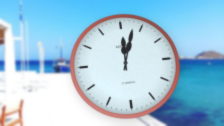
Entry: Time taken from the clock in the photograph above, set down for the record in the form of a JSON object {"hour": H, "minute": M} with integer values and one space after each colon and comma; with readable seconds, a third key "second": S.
{"hour": 12, "minute": 3}
